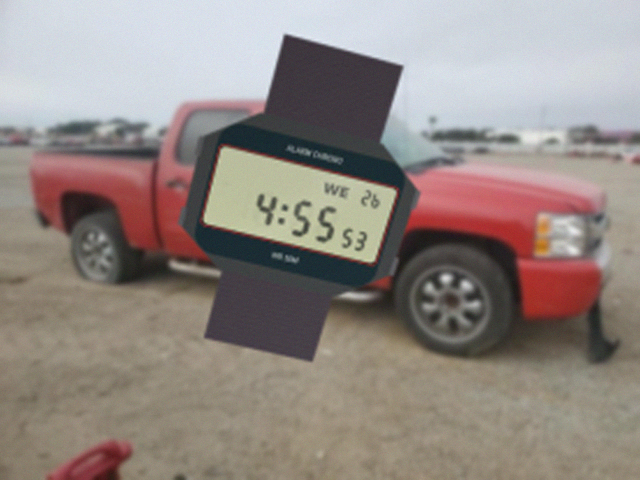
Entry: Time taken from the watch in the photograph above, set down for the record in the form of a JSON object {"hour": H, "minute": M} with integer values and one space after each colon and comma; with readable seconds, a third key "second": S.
{"hour": 4, "minute": 55, "second": 53}
